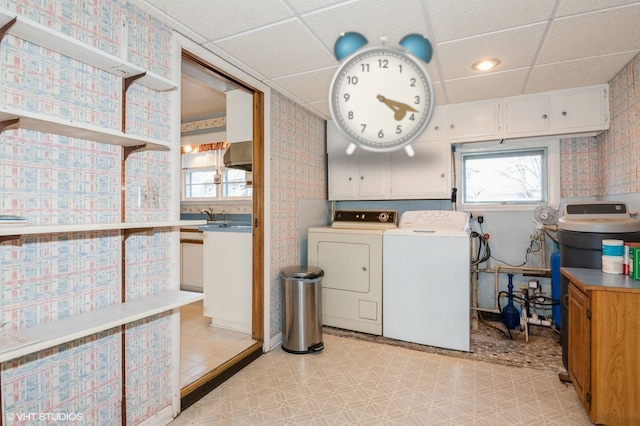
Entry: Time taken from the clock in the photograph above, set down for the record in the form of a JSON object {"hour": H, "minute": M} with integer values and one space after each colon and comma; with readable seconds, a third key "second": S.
{"hour": 4, "minute": 18}
